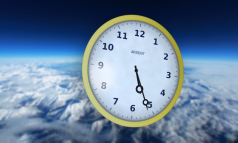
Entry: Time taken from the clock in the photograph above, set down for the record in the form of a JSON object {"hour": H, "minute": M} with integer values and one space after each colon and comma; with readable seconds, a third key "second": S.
{"hour": 5, "minute": 26}
